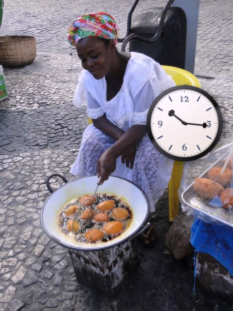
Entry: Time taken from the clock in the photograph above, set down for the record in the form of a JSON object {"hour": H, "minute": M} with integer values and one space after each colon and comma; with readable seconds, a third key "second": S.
{"hour": 10, "minute": 16}
